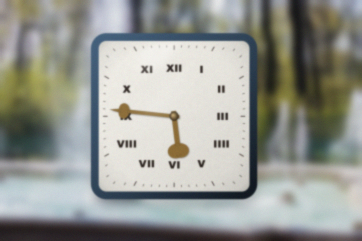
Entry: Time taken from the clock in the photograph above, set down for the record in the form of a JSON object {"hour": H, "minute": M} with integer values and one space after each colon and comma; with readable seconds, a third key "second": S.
{"hour": 5, "minute": 46}
